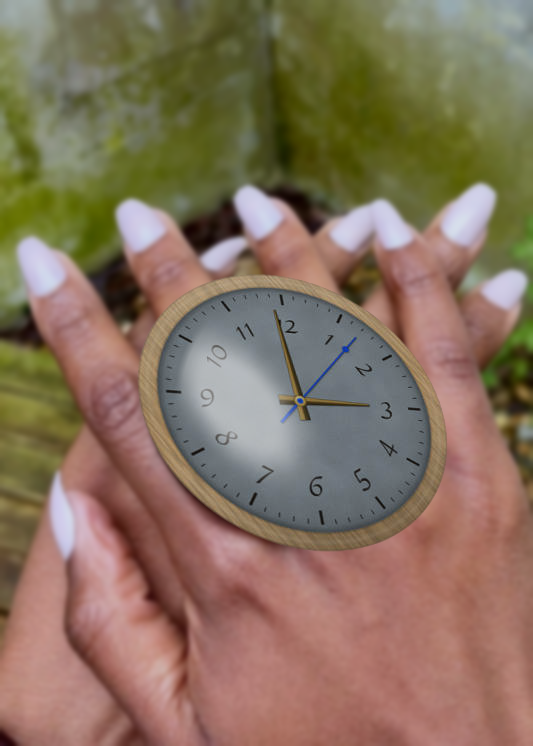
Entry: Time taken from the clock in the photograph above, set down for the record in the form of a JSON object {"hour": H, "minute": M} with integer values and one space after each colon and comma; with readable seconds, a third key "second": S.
{"hour": 2, "minute": 59, "second": 7}
